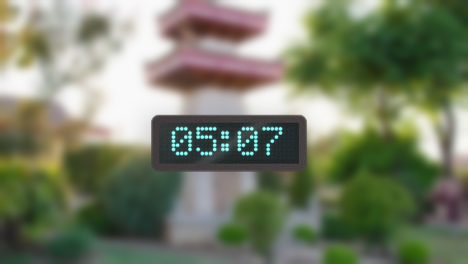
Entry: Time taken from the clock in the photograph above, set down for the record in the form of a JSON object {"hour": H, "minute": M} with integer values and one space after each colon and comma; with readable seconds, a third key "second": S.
{"hour": 5, "minute": 7}
